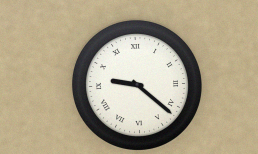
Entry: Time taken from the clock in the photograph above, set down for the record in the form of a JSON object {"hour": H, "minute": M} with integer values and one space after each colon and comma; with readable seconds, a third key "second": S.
{"hour": 9, "minute": 22}
